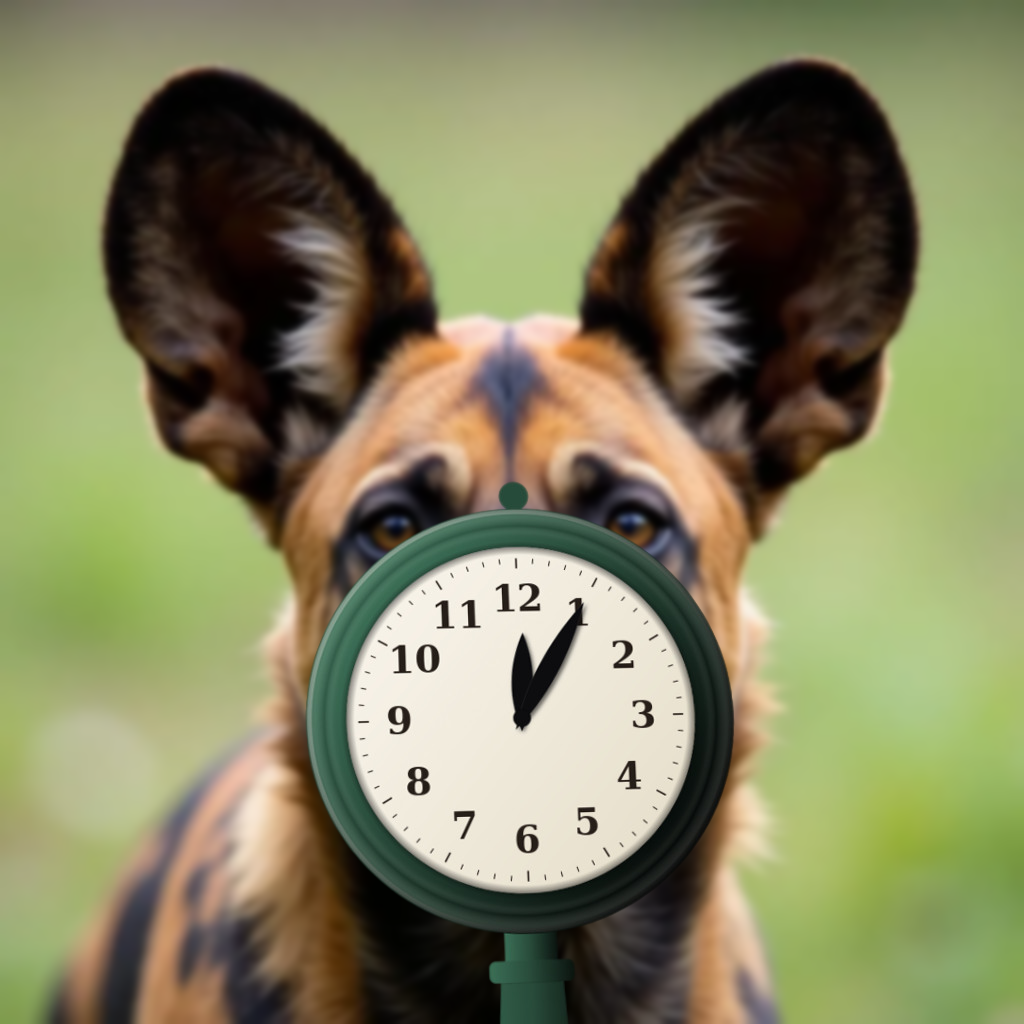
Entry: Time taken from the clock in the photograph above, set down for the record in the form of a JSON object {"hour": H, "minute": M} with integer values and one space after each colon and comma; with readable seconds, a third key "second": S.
{"hour": 12, "minute": 5}
